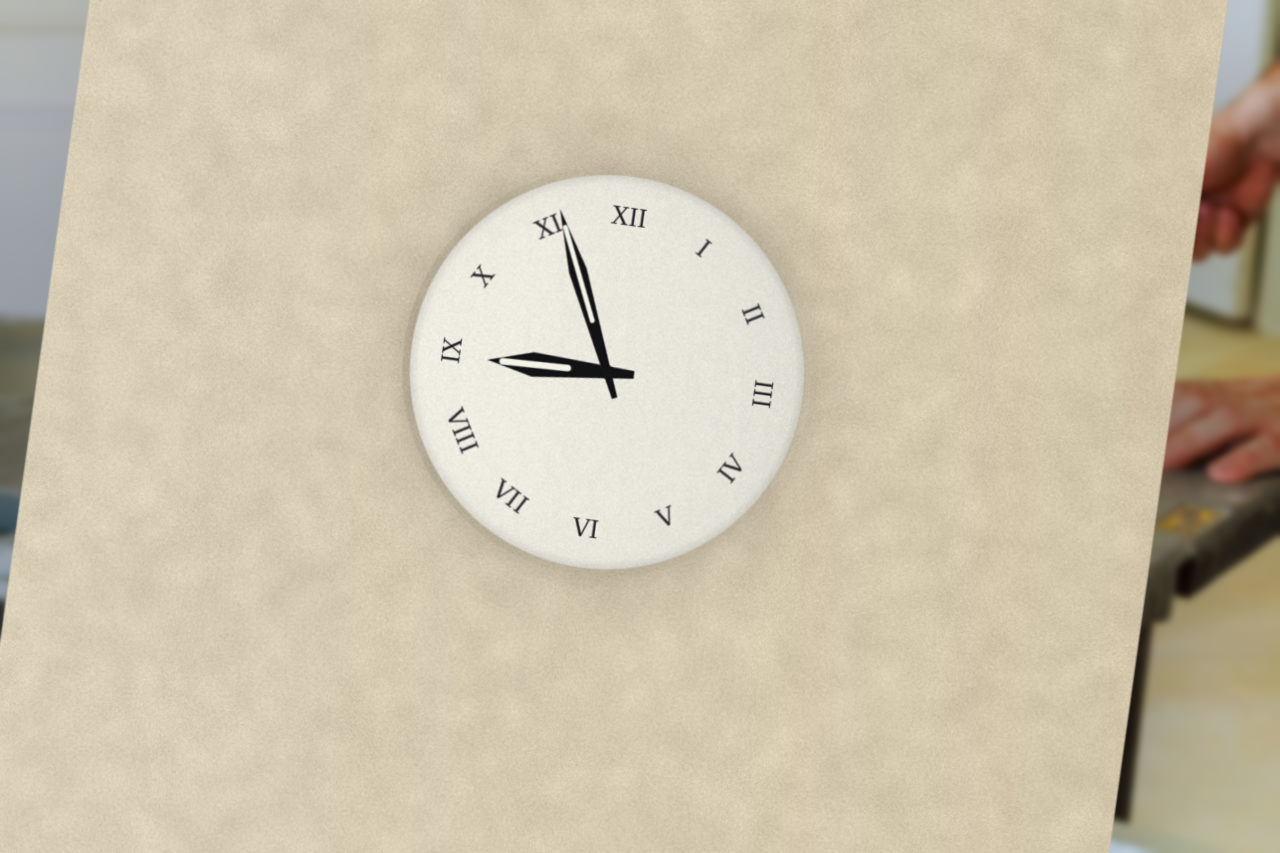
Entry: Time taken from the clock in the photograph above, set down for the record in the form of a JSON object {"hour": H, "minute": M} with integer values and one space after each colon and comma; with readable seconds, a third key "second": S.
{"hour": 8, "minute": 56}
